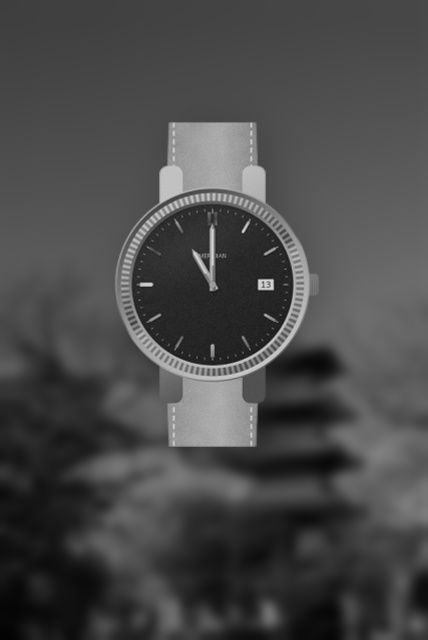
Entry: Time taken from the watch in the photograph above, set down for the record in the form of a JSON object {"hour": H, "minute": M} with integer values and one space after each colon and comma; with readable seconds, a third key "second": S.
{"hour": 11, "minute": 0}
